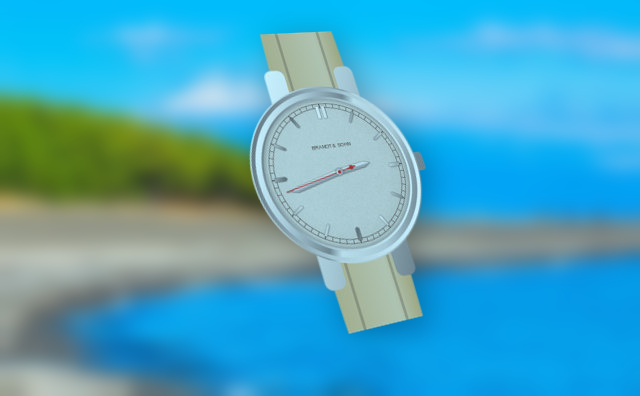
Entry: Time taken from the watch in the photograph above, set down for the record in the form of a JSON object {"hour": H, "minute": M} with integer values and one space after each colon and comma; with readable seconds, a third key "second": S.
{"hour": 2, "minute": 42, "second": 43}
